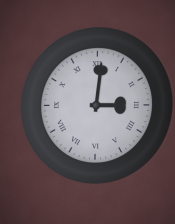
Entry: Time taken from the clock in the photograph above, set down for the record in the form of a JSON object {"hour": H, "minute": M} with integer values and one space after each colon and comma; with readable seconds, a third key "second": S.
{"hour": 3, "minute": 1}
